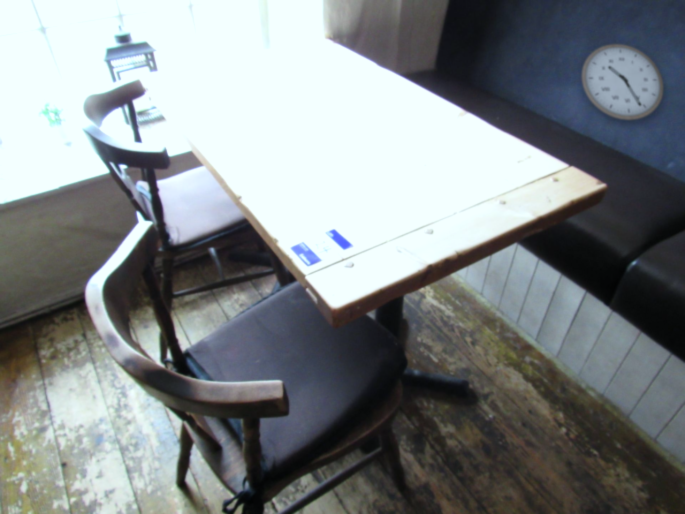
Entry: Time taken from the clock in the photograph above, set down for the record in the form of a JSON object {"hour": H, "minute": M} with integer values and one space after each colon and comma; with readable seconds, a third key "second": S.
{"hour": 10, "minute": 26}
